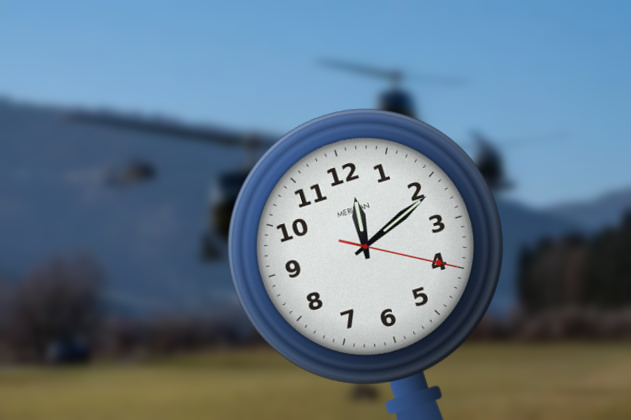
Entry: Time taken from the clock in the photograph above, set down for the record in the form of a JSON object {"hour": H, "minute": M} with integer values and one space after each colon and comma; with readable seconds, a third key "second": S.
{"hour": 12, "minute": 11, "second": 20}
